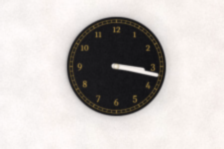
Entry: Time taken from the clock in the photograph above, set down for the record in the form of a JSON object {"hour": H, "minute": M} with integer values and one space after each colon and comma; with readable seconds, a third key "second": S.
{"hour": 3, "minute": 17}
